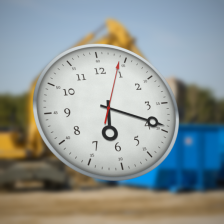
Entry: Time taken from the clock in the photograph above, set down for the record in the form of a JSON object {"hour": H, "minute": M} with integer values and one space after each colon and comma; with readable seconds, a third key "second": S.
{"hour": 6, "minute": 19, "second": 4}
